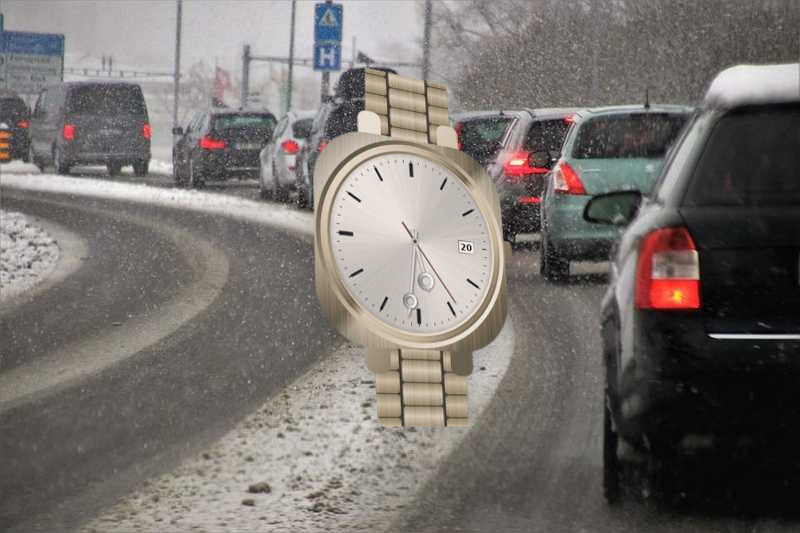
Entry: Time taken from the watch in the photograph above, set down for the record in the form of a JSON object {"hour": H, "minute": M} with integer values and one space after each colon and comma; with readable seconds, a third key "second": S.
{"hour": 5, "minute": 31, "second": 24}
